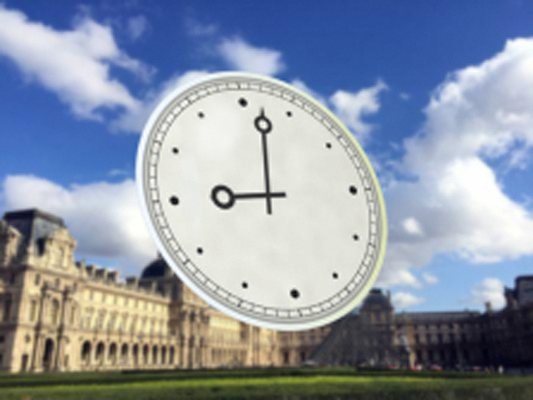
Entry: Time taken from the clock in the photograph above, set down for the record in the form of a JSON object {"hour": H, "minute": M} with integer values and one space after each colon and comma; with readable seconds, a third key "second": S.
{"hour": 9, "minute": 2}
